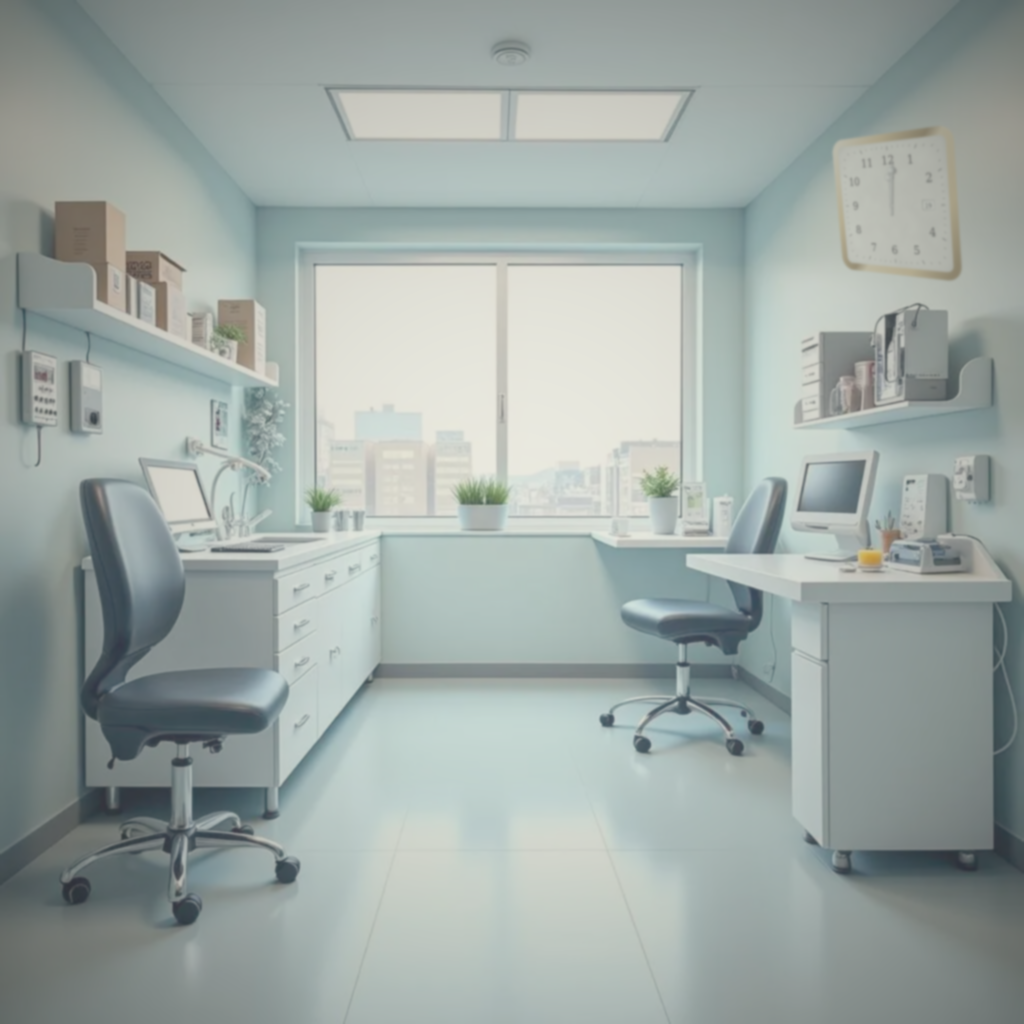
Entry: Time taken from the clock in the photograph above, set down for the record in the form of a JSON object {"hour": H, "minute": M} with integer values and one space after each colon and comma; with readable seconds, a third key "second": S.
{"hour": 12, "minute": 1}
